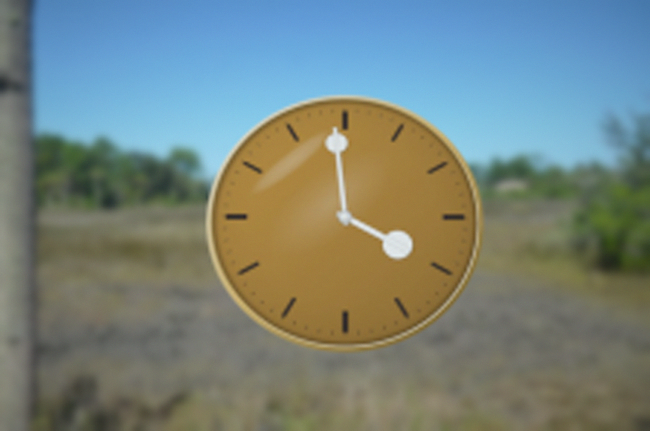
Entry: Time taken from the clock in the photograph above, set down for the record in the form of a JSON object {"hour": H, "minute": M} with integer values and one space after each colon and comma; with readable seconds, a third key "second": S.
{"hour": 3, "minute": 59}
